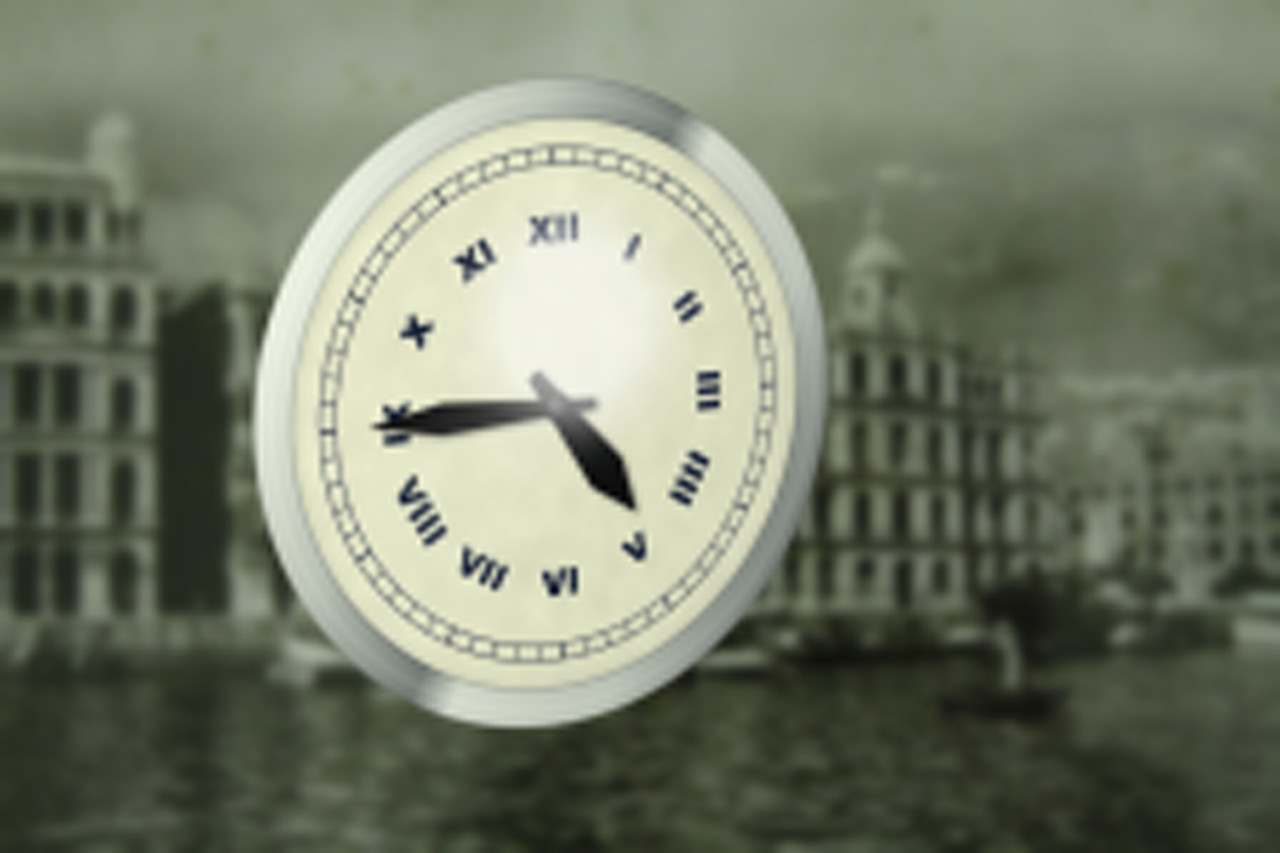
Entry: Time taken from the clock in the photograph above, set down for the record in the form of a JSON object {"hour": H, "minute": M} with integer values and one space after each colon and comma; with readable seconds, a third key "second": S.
{"hour": 4, "minute": 45}
